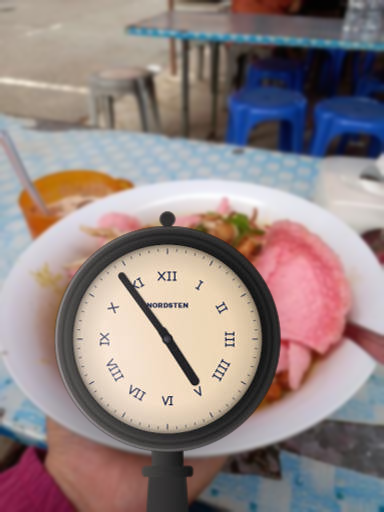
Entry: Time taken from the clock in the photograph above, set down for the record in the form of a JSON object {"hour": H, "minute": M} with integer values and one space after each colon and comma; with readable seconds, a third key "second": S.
{"hour": 4, "minute": 54}
